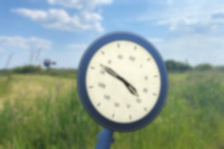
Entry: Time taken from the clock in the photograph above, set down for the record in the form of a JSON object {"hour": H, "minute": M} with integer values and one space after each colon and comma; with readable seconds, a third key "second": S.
{"hour": 3, "minute": 47}
